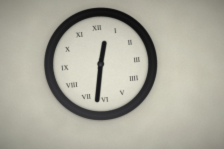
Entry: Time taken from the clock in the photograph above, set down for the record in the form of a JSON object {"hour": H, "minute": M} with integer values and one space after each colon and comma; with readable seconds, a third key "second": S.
{"hour": 12, "minute": 32}
